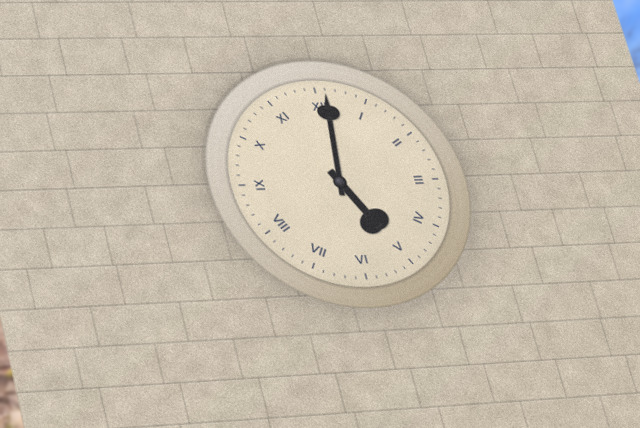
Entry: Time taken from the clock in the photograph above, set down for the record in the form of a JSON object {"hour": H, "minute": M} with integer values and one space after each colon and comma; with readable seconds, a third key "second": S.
{"hour": 5, "minute": 1}
